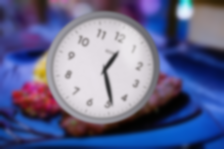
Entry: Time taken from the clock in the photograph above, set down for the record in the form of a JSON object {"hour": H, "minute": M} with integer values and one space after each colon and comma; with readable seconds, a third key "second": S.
{"hour": 12, "minute": 24}
